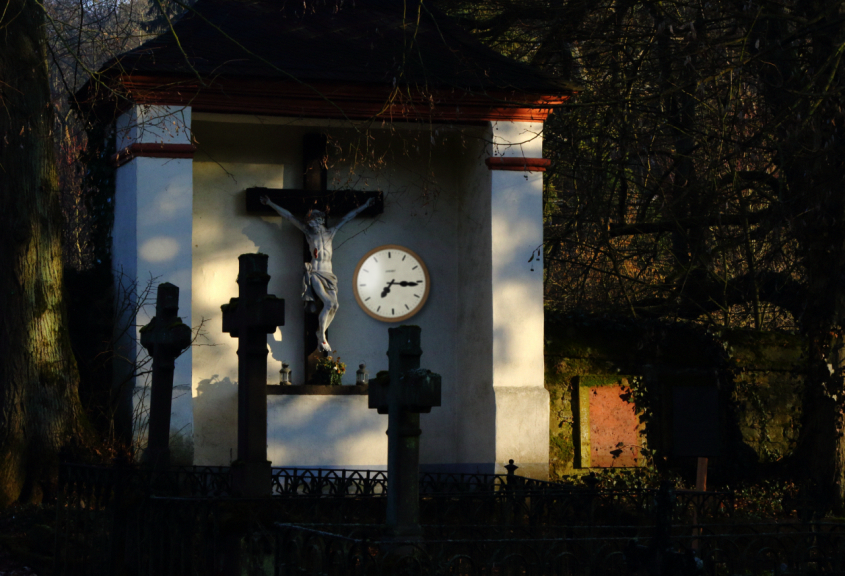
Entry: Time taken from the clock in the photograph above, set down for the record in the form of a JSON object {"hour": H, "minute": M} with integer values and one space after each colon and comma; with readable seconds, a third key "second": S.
{"hour": 7, "minute": 16}
